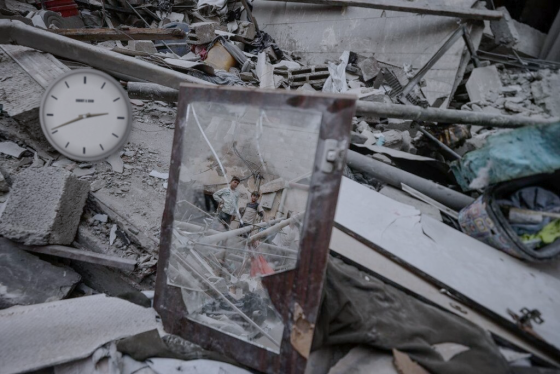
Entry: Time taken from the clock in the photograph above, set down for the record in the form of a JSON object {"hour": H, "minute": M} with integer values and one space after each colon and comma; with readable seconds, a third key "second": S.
{"hour": 2, "minute": 41}
